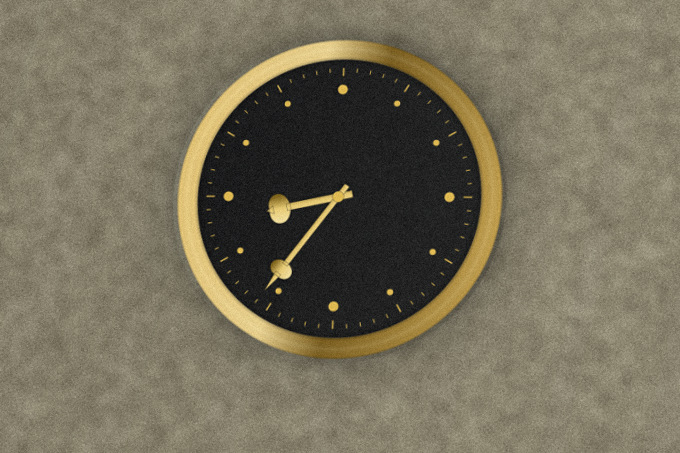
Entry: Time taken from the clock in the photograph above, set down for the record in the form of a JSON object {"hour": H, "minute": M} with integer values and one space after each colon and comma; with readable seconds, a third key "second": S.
{"hour": 8, "minute": 36}
